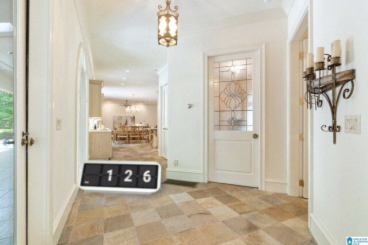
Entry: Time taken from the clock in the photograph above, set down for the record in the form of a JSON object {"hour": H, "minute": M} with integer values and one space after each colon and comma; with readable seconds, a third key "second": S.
{"hour": 1, "minute": 26}
